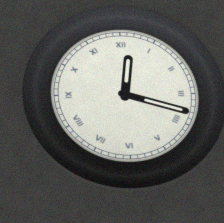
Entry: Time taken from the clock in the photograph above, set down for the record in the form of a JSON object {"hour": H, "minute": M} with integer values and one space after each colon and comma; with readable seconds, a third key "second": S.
{"hour": 12, "minute": 18}
